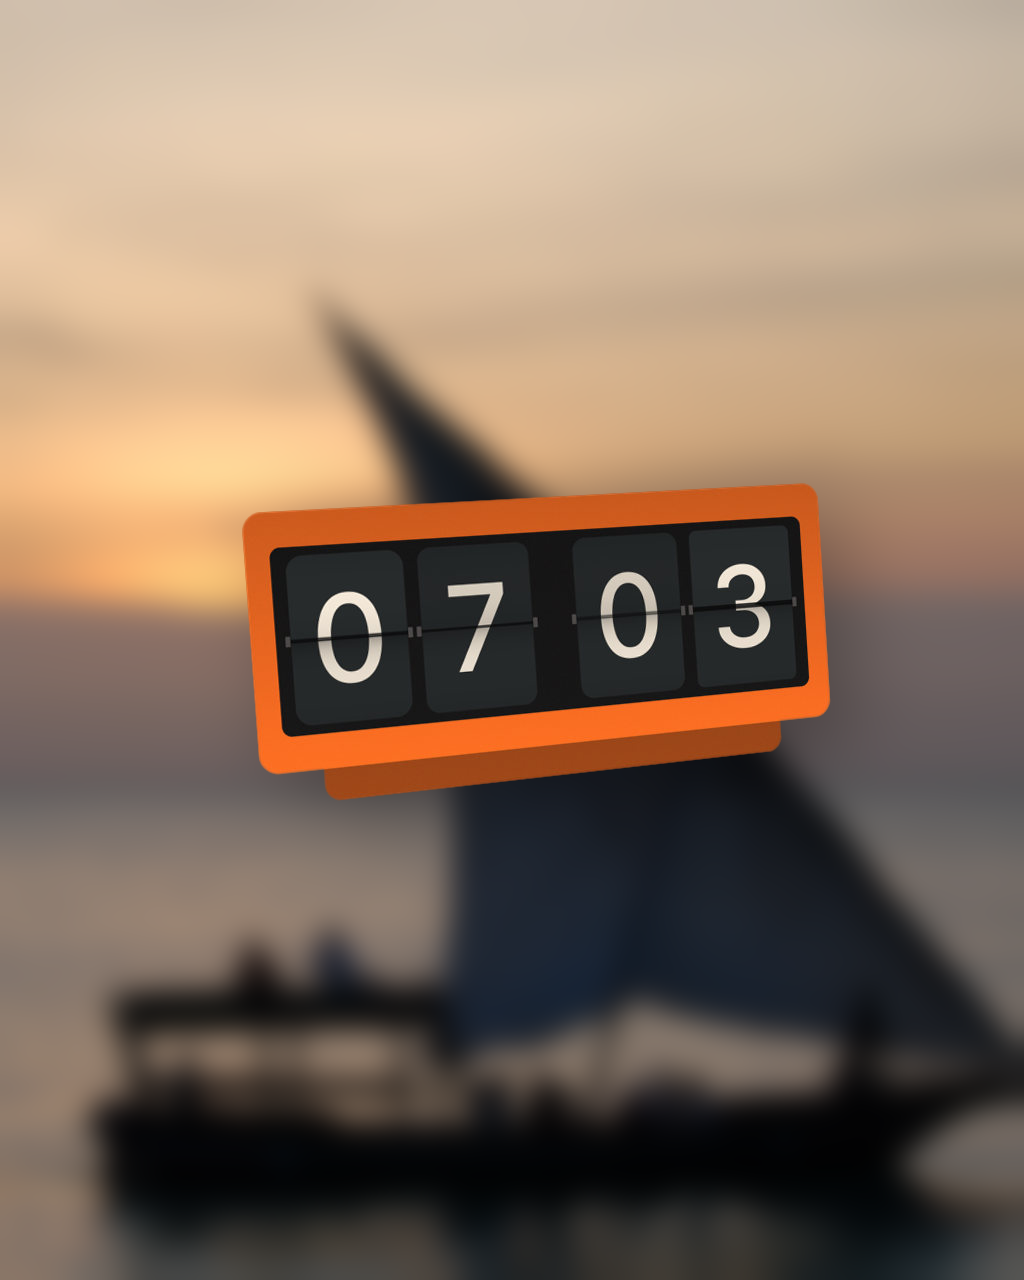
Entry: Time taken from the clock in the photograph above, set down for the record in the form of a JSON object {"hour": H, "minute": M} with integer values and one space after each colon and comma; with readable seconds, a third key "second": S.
{"hour": 7, "minute": 3}
